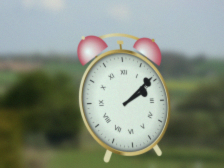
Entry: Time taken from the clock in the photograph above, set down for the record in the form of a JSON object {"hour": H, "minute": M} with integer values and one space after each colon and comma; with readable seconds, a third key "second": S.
{"hour": 2, "minute": 9}
